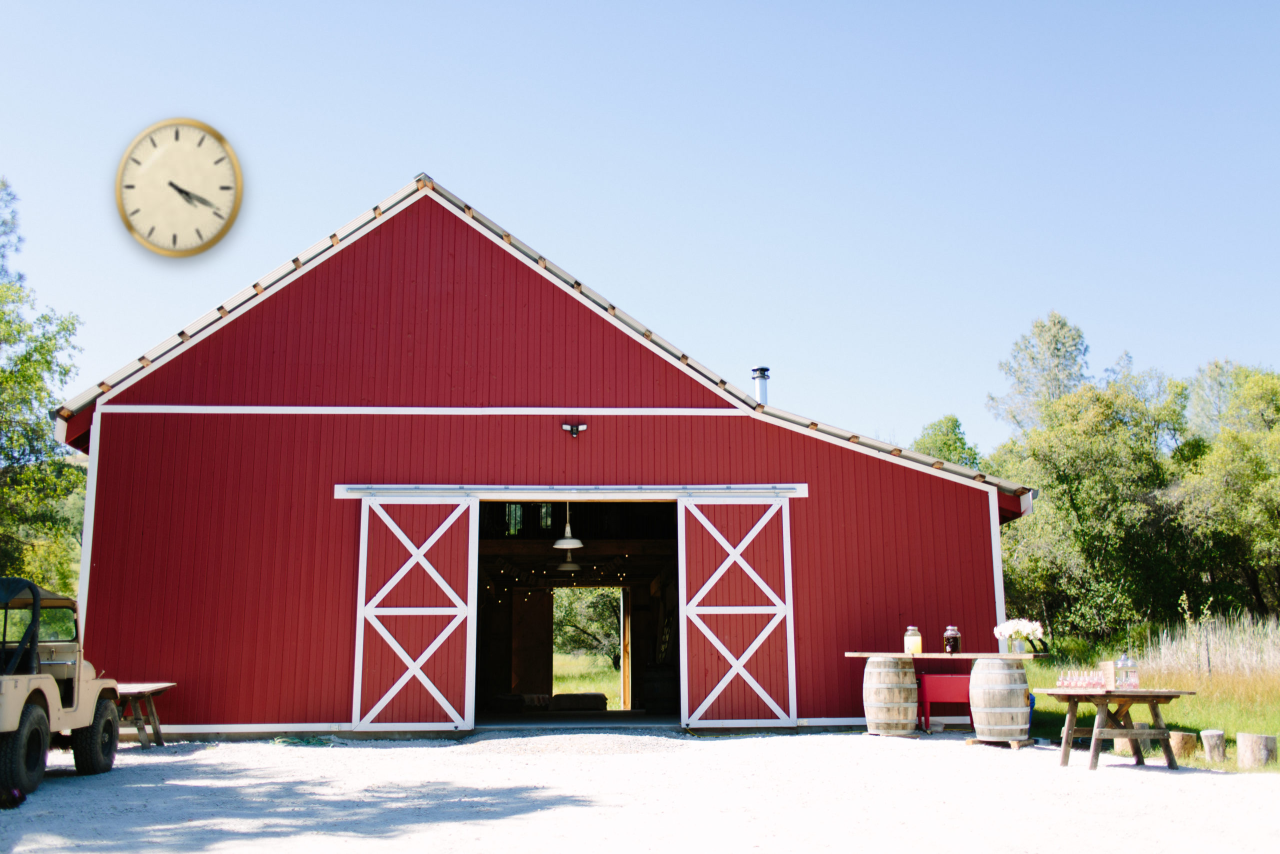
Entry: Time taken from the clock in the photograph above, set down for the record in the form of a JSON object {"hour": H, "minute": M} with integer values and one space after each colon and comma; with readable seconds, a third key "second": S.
{"hour": 4, "minute": 19}
